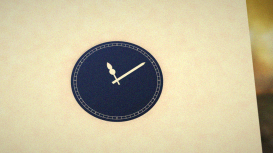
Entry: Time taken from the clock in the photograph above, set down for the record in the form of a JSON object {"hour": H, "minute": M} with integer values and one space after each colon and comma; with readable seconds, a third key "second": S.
{"hour": 11, "minute": 9}
